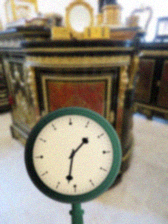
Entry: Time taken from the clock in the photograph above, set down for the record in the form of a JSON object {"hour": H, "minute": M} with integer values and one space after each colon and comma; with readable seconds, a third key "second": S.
{"hour": 1, "minute": 32}
